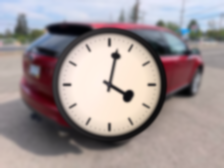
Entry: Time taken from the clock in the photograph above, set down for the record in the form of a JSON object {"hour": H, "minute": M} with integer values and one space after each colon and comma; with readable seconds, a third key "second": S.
{"hour": 4, "minute": 2}
